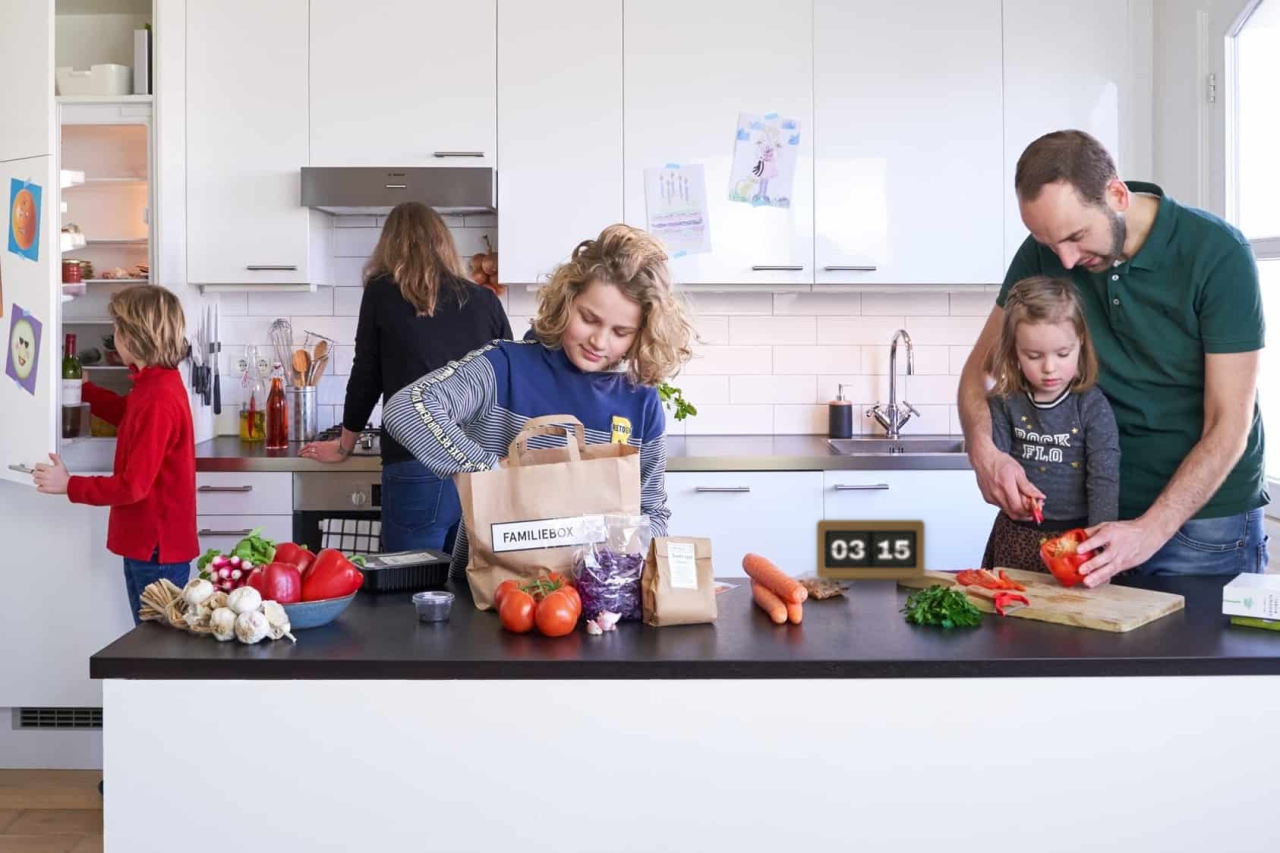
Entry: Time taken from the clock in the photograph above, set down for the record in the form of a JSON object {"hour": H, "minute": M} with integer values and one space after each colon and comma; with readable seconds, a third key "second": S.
{"hour": 3, "minute": 15}
